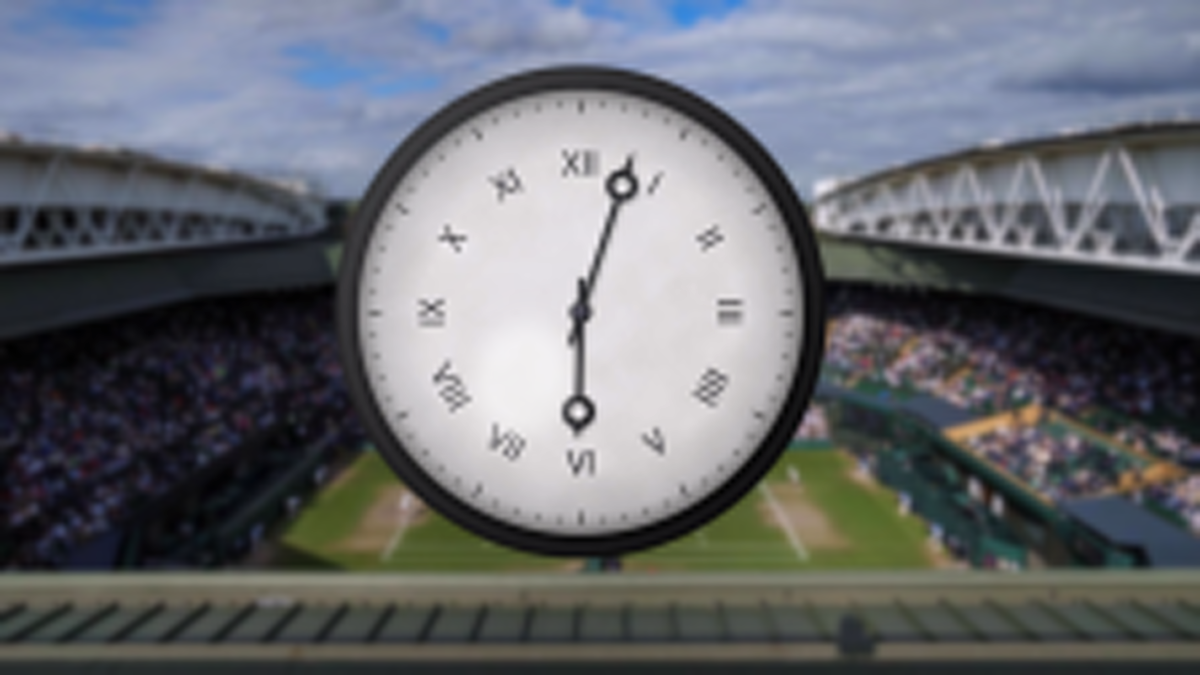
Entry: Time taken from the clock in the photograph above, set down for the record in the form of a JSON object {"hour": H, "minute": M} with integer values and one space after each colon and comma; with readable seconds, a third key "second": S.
{"hour": 6, "minute": 3}
